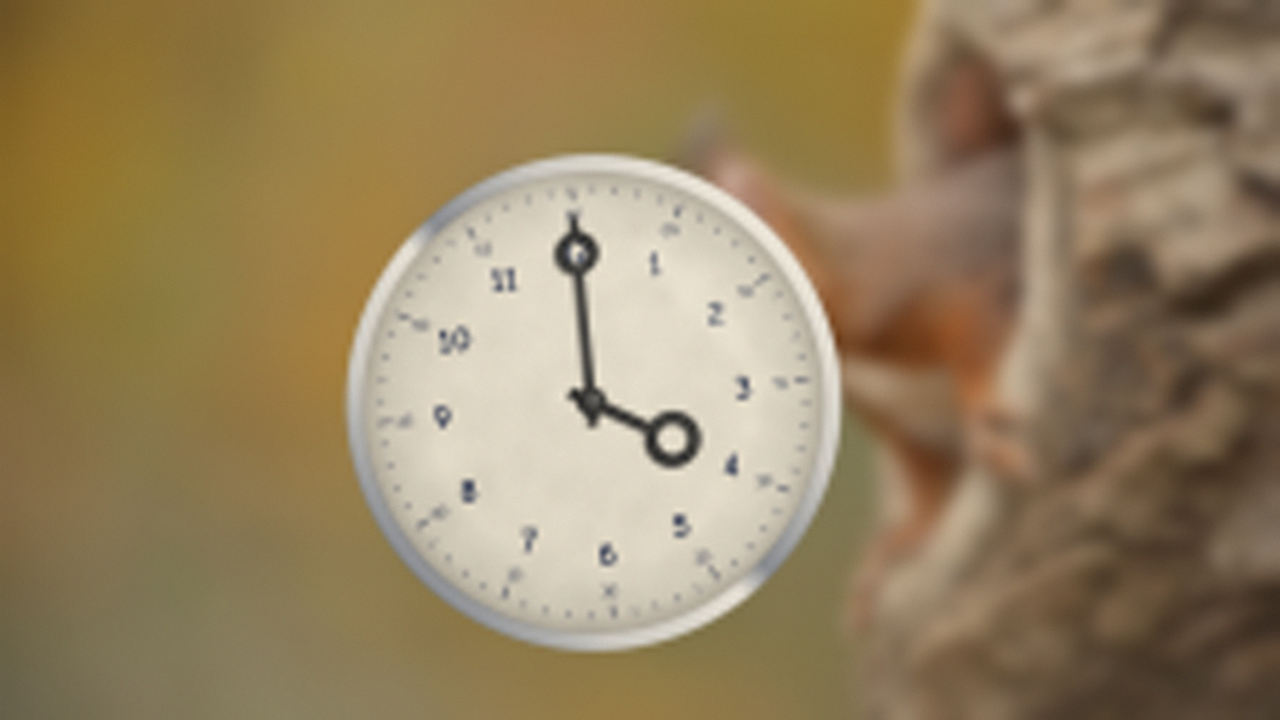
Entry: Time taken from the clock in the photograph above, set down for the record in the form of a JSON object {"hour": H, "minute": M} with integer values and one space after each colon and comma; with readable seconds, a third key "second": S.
{"hour": 4, "minute": 0}
